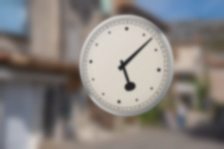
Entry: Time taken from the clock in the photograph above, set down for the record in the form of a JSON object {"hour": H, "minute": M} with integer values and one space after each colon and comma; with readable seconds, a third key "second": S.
{"hour": 5, "minute": 7}
